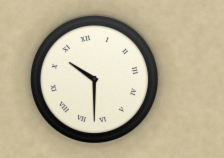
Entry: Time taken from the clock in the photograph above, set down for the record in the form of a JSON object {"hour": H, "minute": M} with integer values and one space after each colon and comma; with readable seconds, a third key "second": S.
{"hour": 10, "minute": 32}
